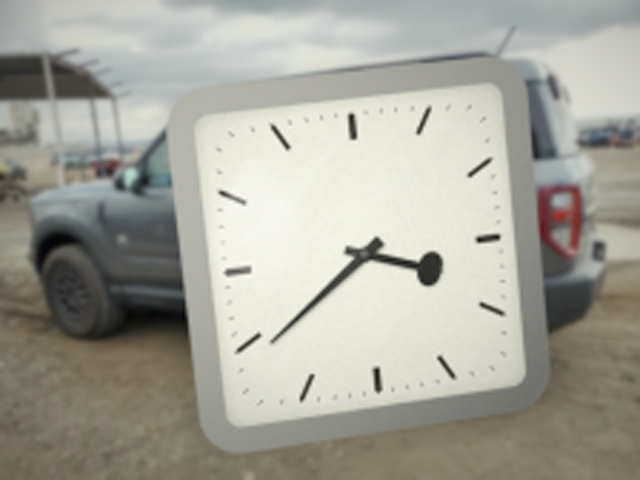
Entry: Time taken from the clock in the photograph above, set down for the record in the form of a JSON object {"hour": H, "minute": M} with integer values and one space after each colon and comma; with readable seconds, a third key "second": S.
{"hour": 3, "minute": 39}
